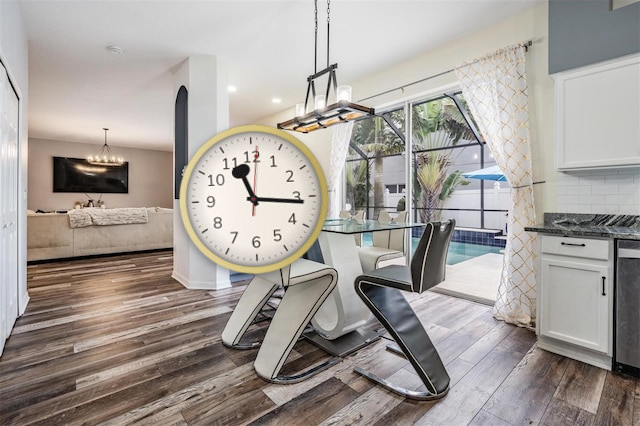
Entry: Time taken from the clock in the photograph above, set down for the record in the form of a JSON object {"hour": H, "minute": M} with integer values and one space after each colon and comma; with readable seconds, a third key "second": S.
{"hour": 11, "minute": 16, "second": 1}
